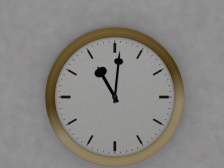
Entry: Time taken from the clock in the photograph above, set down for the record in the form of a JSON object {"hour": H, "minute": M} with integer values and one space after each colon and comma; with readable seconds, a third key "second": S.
{"hour": 11, "minute": 1}
